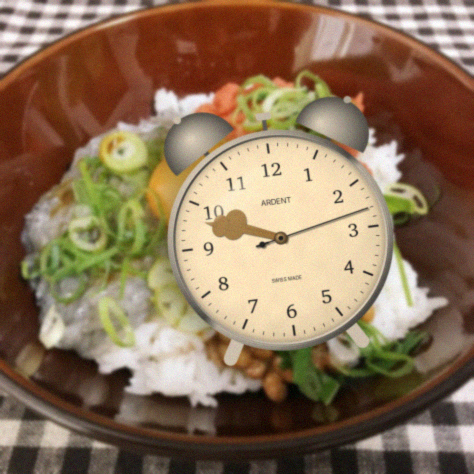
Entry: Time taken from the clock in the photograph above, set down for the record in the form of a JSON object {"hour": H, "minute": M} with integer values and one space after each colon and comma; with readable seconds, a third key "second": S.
{"hour": 9, "minute": 48, "second": 13}
